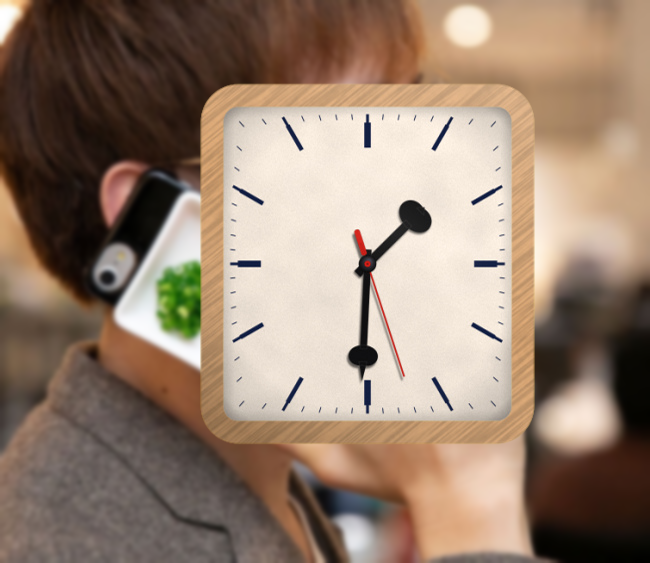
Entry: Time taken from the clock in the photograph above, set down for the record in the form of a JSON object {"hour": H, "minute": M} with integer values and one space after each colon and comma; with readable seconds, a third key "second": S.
{"hour": 1, "minute": 30, "second": 27}
